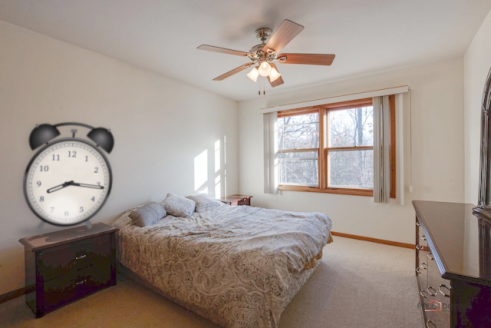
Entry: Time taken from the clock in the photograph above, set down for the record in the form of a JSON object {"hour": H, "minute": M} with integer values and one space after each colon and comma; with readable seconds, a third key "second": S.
{"hour": 8, "minute": 16}
